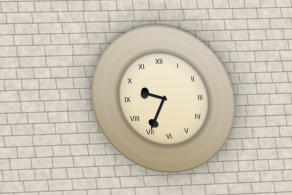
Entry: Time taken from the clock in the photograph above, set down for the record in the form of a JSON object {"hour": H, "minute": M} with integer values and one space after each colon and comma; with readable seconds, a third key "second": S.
{"hour": 9, "minute": 35}
